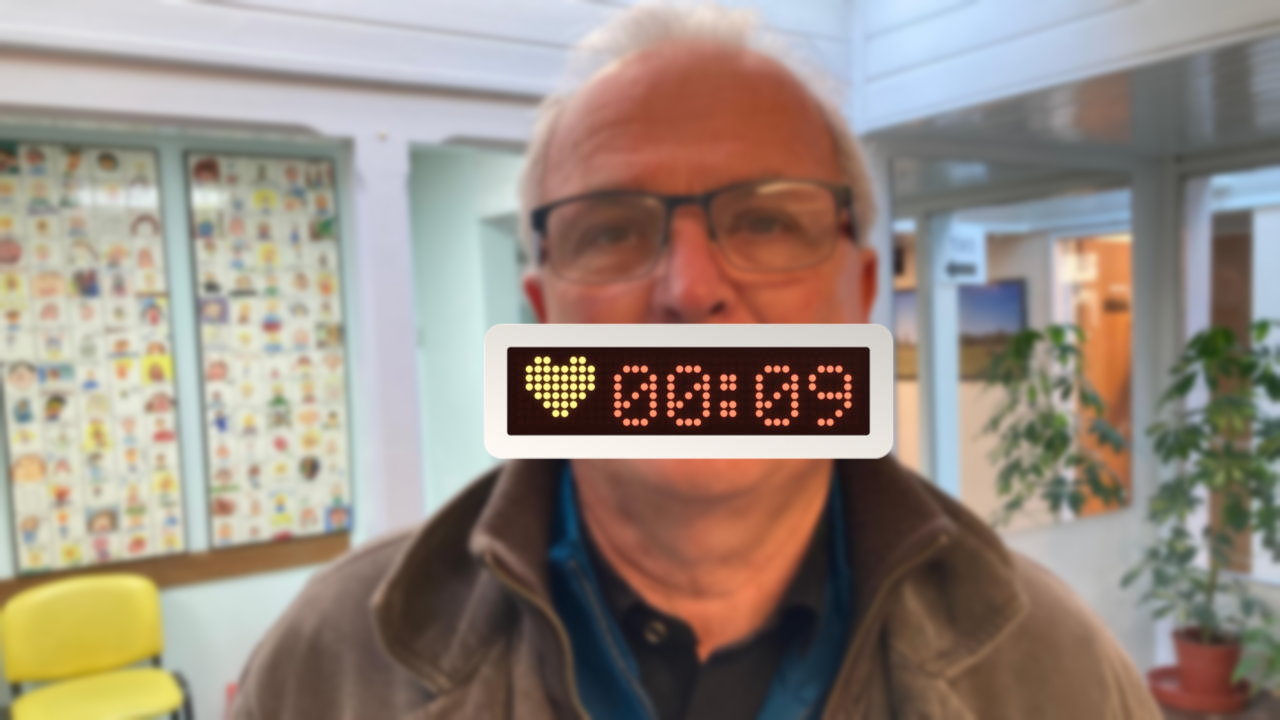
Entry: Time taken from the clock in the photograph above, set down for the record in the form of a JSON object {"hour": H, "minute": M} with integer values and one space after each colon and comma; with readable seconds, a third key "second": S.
{"hour": 0, "minute": 9}
